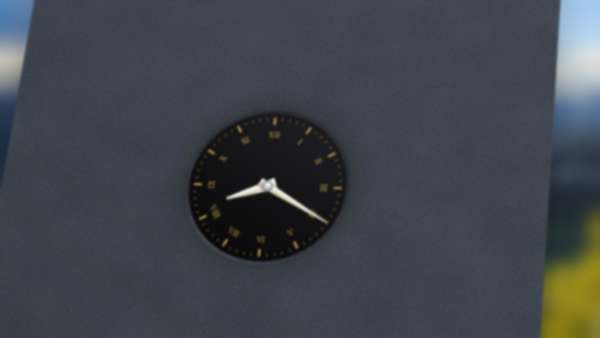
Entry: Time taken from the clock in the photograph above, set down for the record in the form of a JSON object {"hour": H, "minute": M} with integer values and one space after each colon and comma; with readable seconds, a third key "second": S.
{"hour": 8, "minute": 20}
